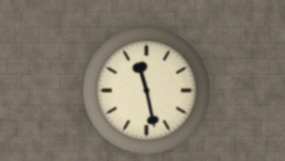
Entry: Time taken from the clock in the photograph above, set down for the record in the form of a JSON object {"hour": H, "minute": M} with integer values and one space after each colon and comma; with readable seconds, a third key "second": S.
{"hour": 11, "minute": 28}
